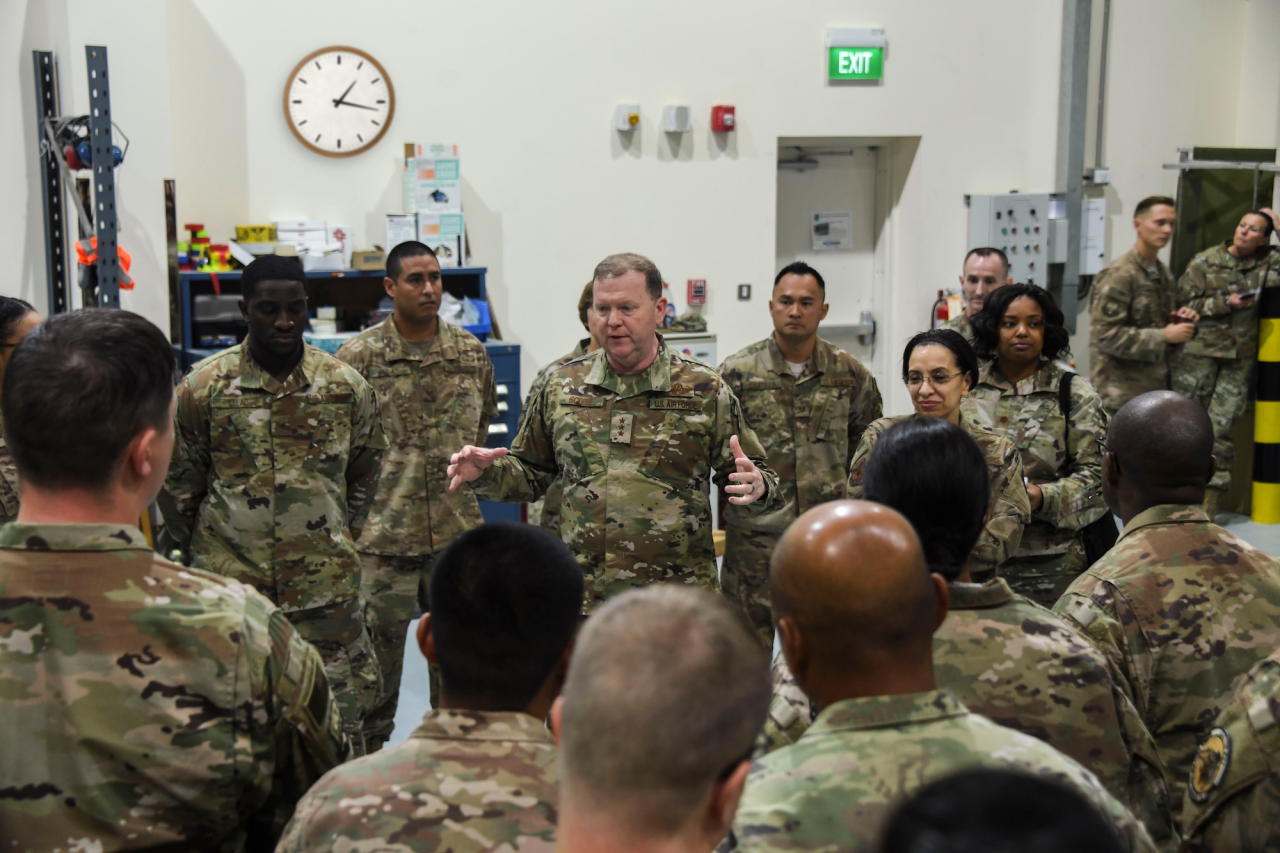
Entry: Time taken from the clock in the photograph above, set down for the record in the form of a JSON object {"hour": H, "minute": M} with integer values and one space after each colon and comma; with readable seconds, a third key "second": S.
{"hour": 1, "minute": 17}
